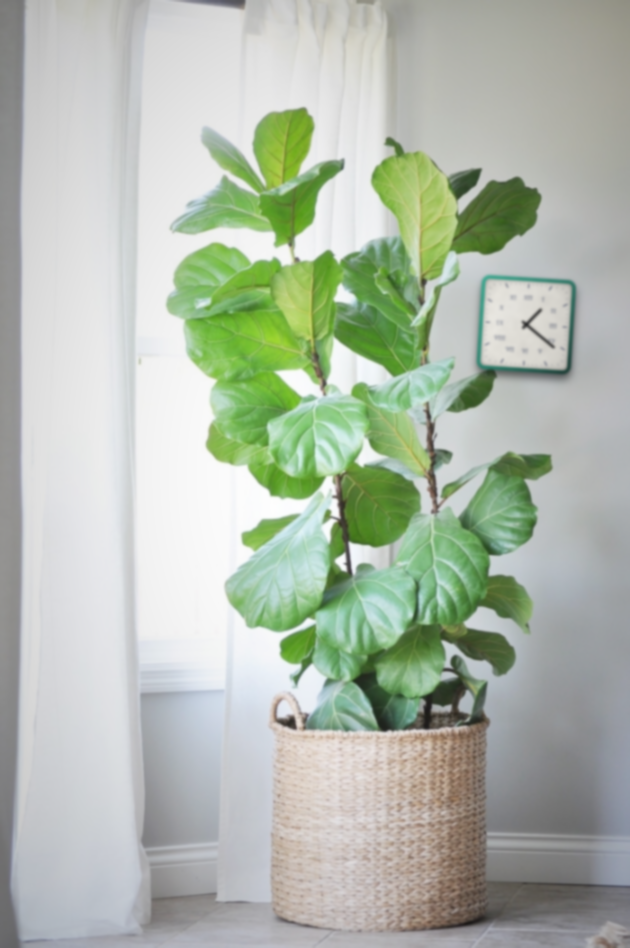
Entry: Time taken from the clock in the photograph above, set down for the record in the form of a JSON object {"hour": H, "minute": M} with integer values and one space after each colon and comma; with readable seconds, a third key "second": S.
{"hour": 1, "minute": 21}
